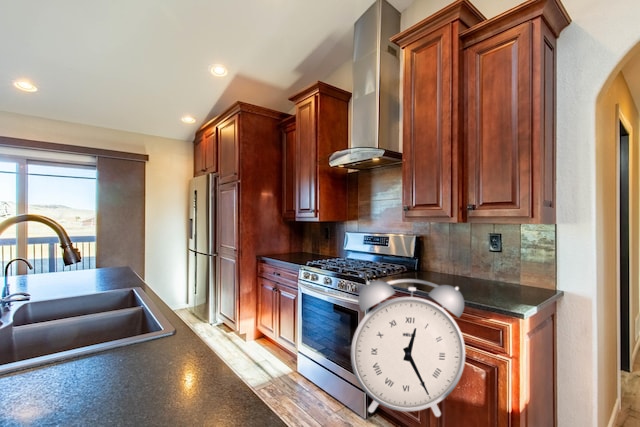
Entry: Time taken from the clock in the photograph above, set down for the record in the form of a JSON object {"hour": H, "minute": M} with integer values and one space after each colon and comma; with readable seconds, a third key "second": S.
{"hour": 12, "minute": 25}
